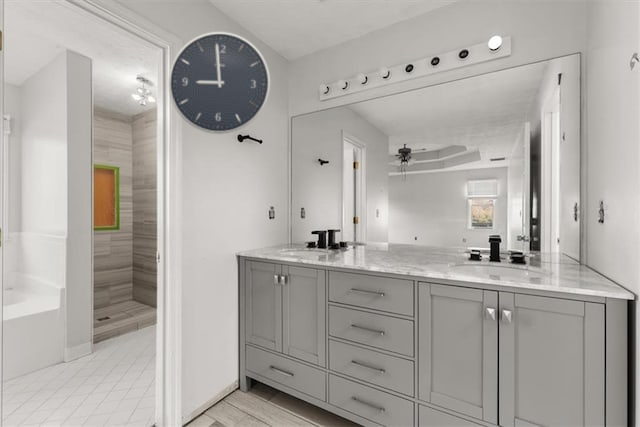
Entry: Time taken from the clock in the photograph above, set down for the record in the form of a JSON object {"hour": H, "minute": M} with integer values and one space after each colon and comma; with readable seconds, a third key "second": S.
{"hour": 8, "minute": 59}
